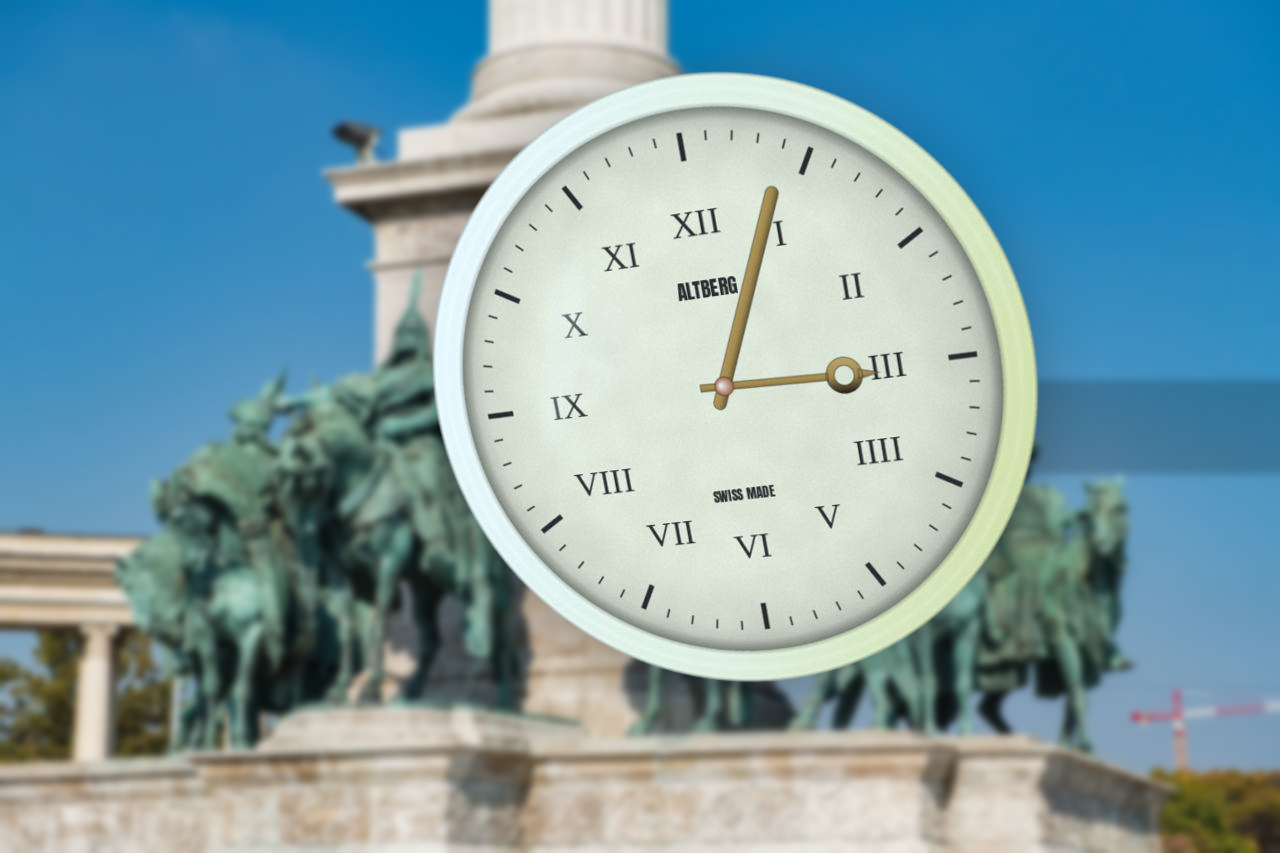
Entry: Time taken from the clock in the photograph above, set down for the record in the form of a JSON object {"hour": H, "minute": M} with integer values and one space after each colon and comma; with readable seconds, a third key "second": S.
{"hour": 3, "minute": 4}
